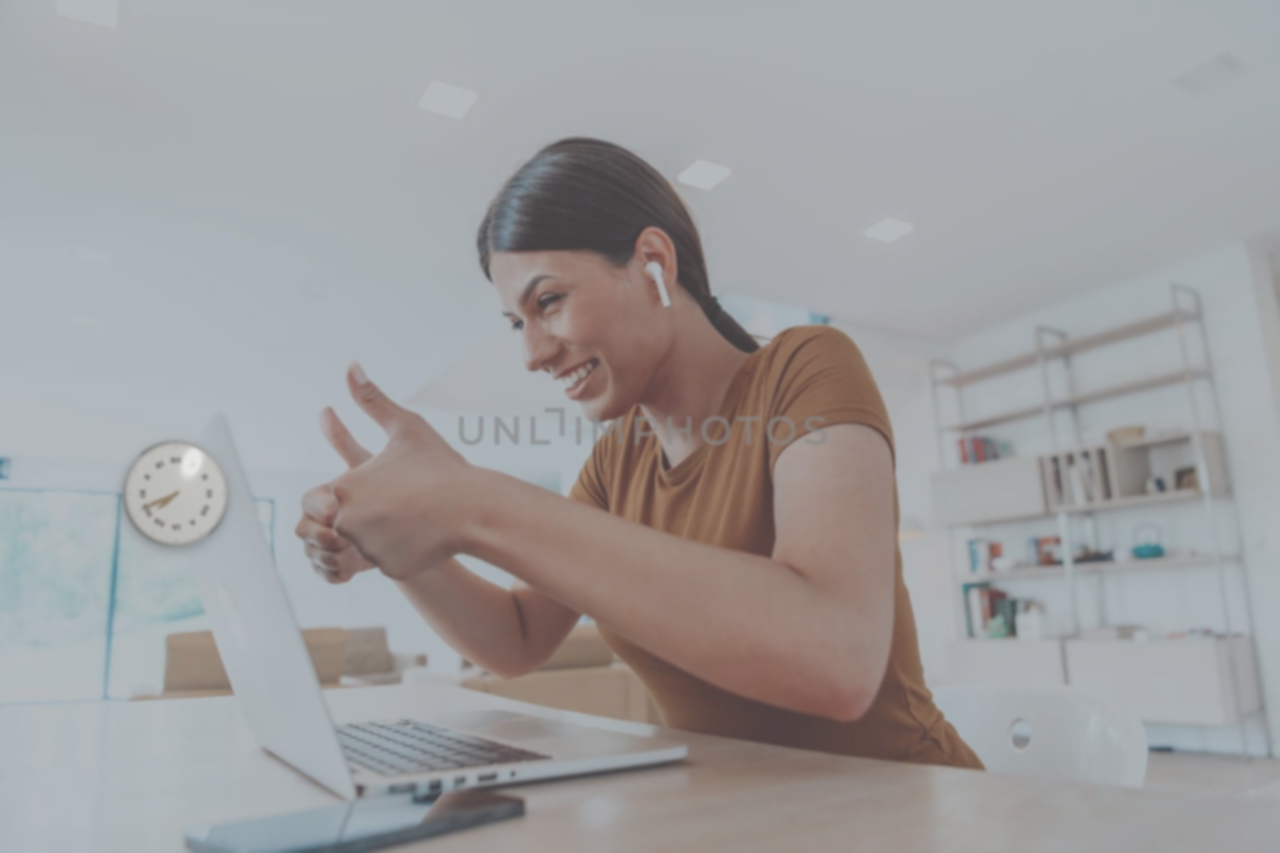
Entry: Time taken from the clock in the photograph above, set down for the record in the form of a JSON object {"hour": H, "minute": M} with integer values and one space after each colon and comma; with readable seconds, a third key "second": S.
{"hour": 7, "minute": 41}
